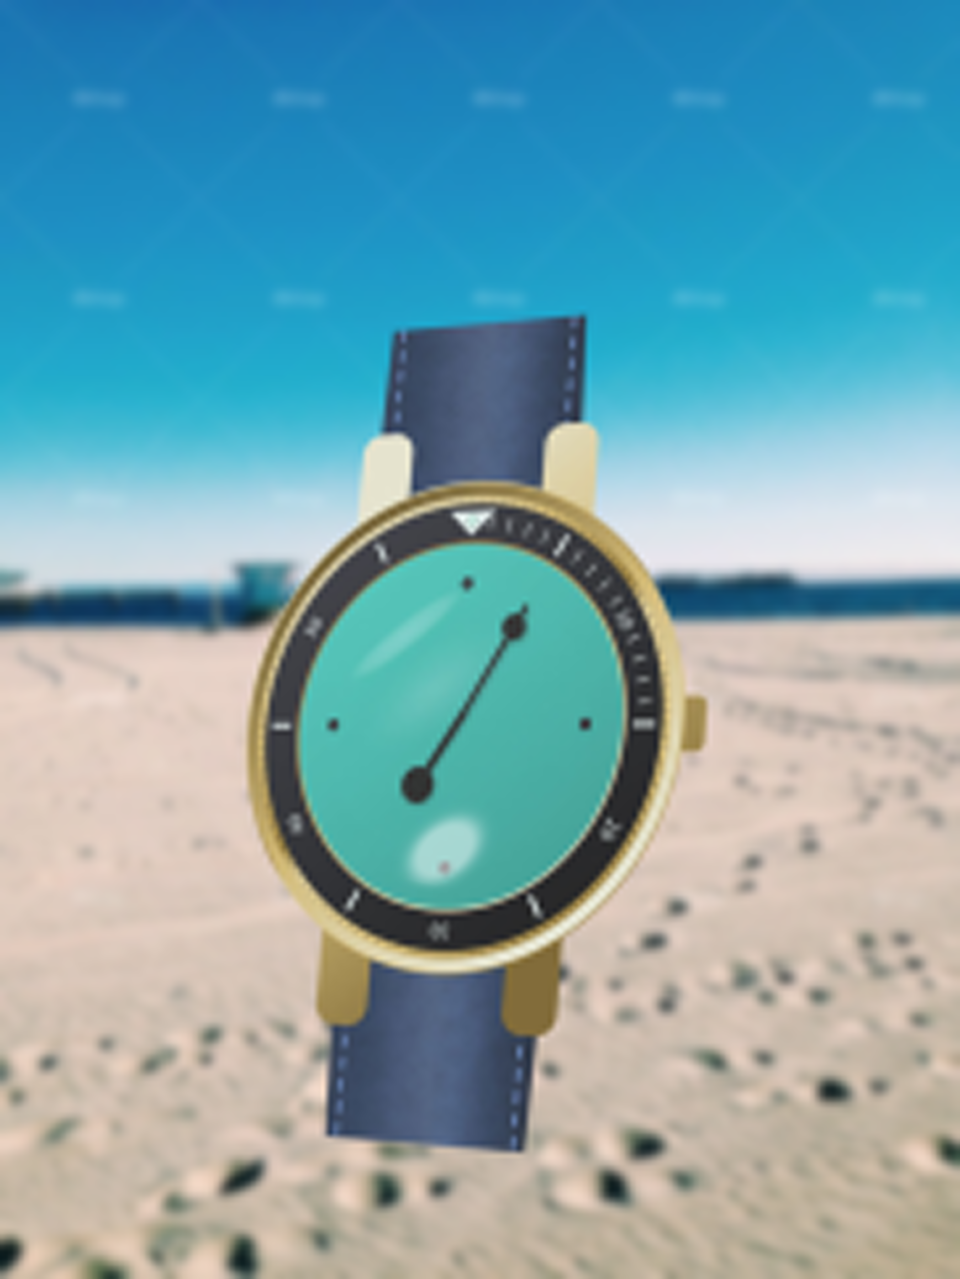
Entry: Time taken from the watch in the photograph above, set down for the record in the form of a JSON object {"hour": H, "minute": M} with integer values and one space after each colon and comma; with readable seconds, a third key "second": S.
{"hour": 7, "minute": 5}
